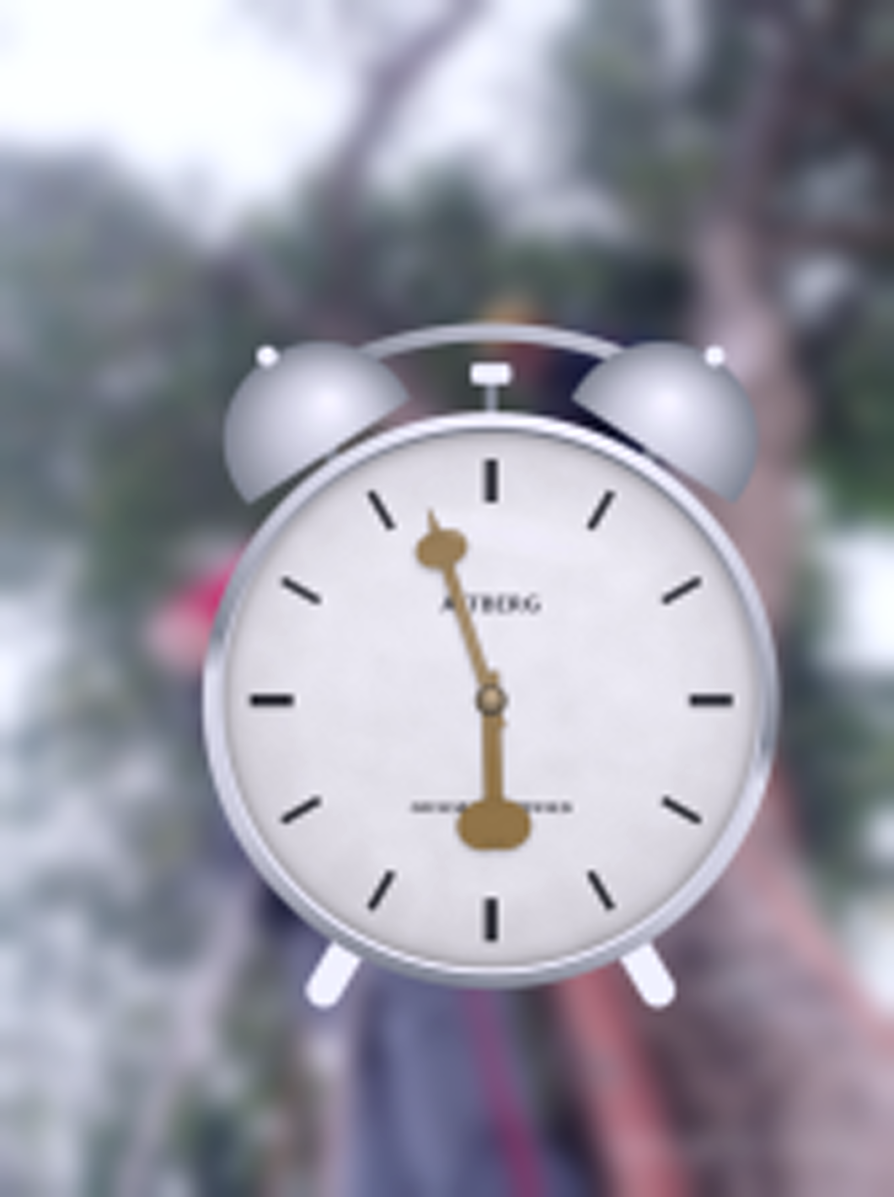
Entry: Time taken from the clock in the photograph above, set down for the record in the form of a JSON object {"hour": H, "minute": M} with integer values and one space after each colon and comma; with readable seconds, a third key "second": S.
{"hour": 5, "minute": 57}
